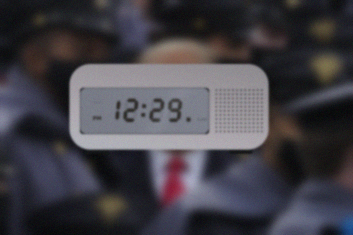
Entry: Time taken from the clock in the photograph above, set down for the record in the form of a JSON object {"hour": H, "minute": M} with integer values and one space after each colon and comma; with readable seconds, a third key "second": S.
{"hour": 12, "minute": 29}
